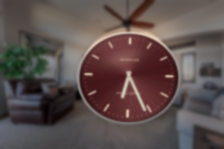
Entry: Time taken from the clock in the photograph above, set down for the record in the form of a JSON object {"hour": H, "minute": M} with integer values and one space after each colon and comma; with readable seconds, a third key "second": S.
{"hour": 6, "minute": 26}
